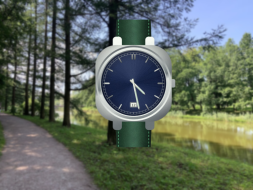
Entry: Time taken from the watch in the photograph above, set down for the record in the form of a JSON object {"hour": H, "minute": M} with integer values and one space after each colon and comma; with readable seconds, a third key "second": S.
{"hour": 4, "minute": 28}
